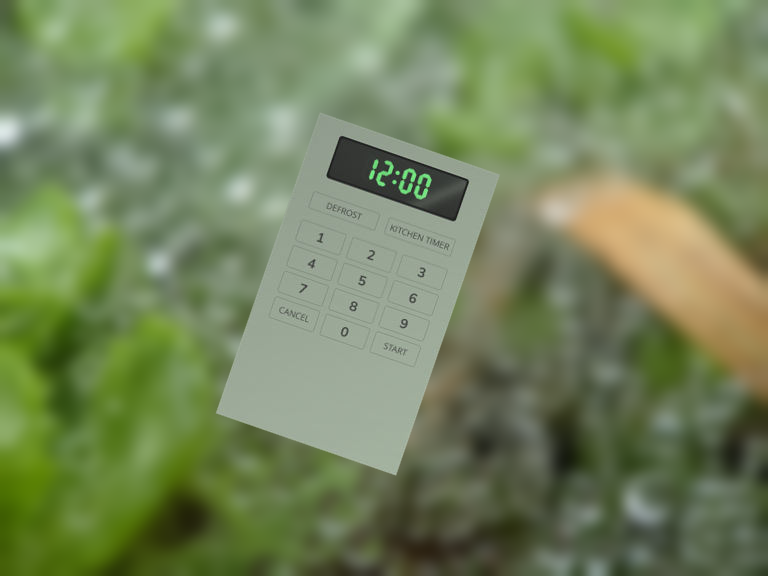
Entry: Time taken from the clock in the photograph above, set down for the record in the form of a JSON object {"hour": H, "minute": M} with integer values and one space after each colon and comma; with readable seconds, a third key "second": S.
{"hour": 12, "minute": 0}
